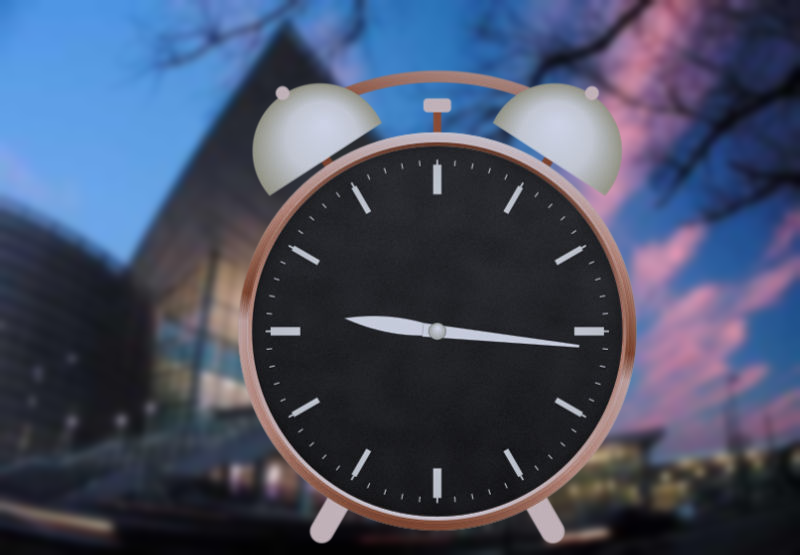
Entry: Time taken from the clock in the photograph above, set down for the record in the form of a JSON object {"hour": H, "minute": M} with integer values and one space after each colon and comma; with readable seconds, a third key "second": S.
{"hour": 9, "minute": 16}
